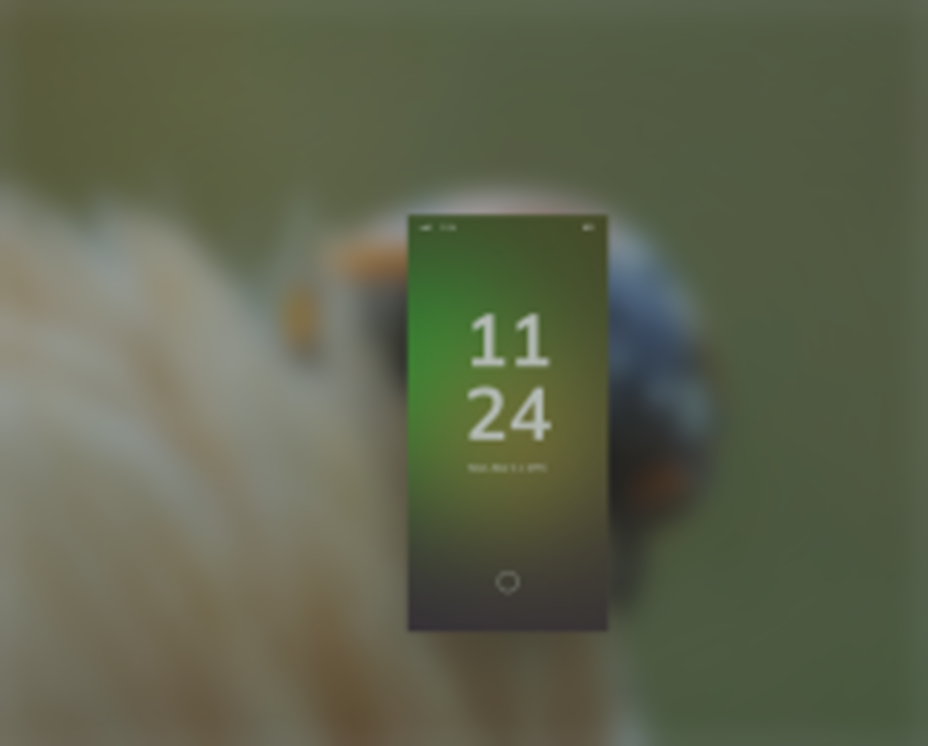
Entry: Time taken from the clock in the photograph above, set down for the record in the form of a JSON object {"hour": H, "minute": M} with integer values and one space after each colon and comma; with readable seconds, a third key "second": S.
{"hour": 11, "minute": 24}
